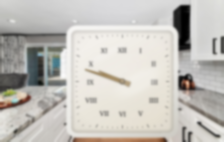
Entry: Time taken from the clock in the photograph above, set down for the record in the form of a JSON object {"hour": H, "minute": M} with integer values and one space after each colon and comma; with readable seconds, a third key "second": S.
{"hour": 9, "minute": 48}
